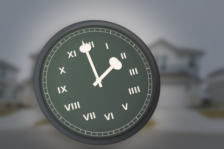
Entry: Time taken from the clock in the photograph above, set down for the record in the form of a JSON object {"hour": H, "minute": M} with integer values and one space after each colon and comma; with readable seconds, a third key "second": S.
{"hour": 1, "minute": 59}
